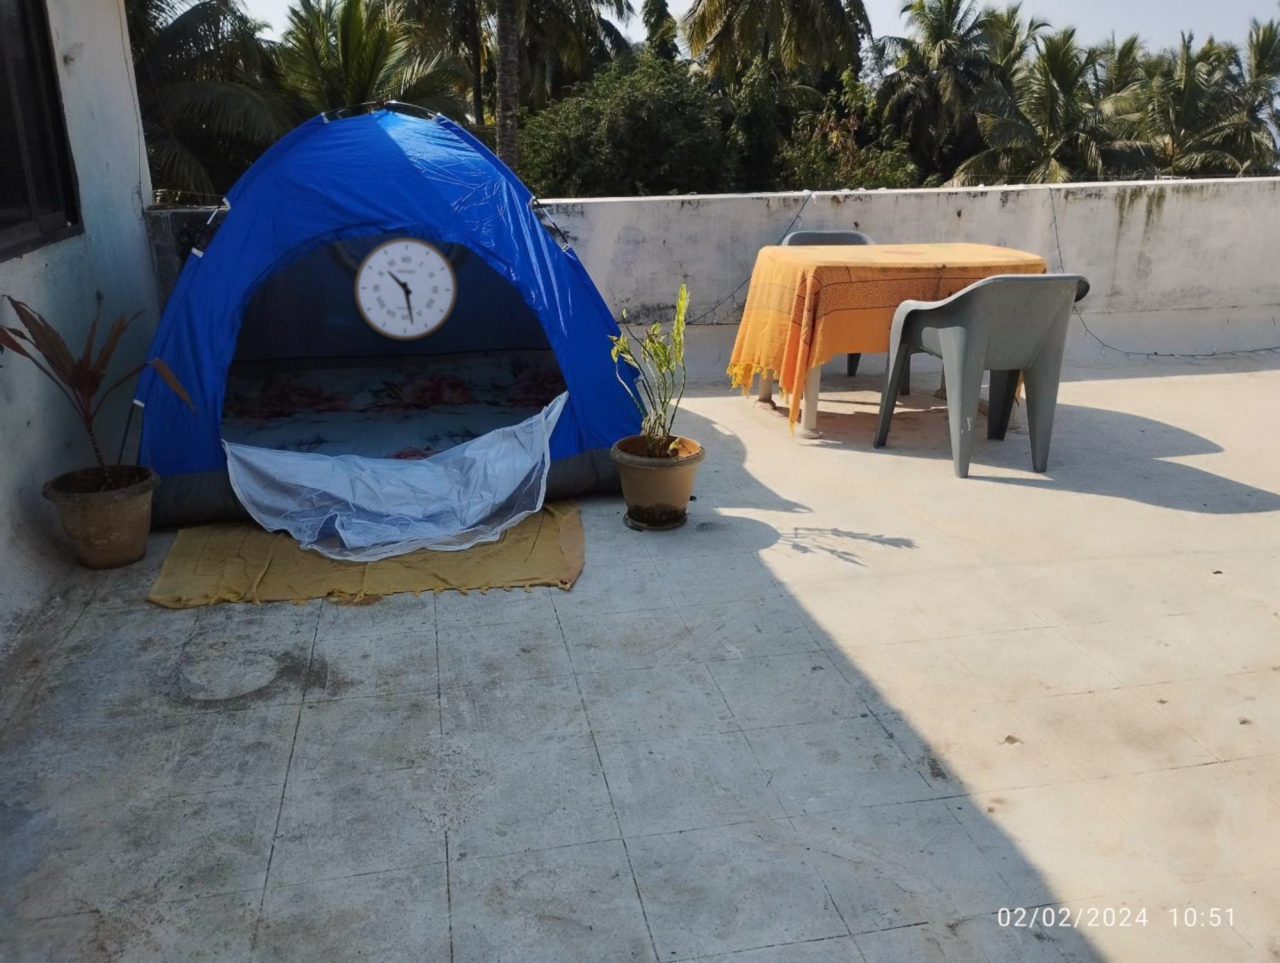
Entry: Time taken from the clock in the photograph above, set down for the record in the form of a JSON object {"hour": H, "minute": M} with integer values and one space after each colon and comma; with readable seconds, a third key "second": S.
{"hour": 10, "minute": 28}
